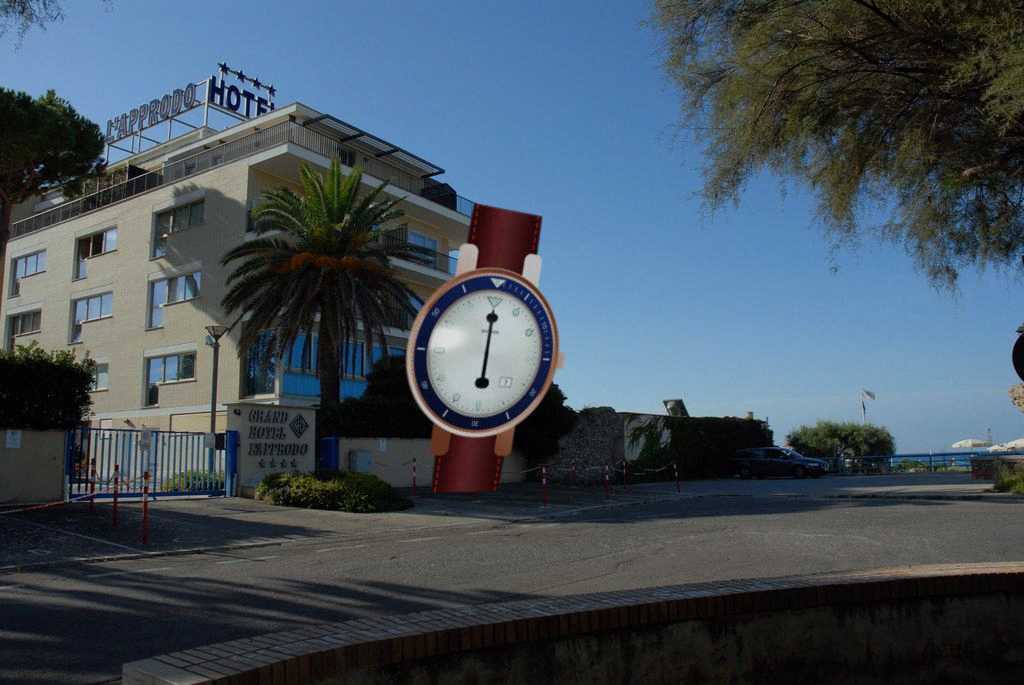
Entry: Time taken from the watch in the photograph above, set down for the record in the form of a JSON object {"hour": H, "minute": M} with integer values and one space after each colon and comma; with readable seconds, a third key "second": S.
{"hour": 6, "minute": 0}
